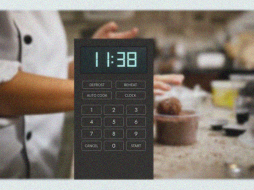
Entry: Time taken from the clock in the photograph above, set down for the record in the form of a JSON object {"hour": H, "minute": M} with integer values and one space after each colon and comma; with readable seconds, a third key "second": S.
{"hour": 11, "minute": 38}
